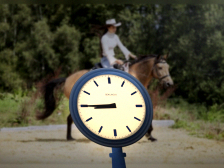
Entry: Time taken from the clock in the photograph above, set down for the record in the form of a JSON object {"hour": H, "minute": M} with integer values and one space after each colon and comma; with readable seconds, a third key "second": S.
{"hour": 8, "minute": 45}
